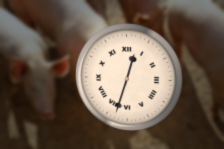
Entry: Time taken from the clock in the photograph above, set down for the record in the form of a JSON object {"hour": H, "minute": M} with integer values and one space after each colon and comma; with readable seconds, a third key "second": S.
{"hour": 12, "minute": 33}
